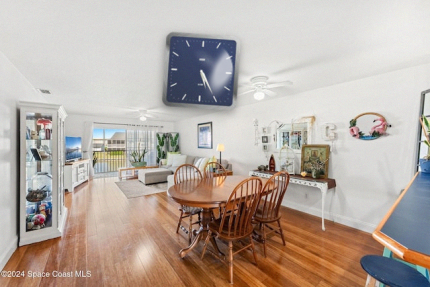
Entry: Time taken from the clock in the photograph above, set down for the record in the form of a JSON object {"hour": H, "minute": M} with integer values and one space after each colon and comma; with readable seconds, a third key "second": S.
{"hour": 5, "minute": 25}
